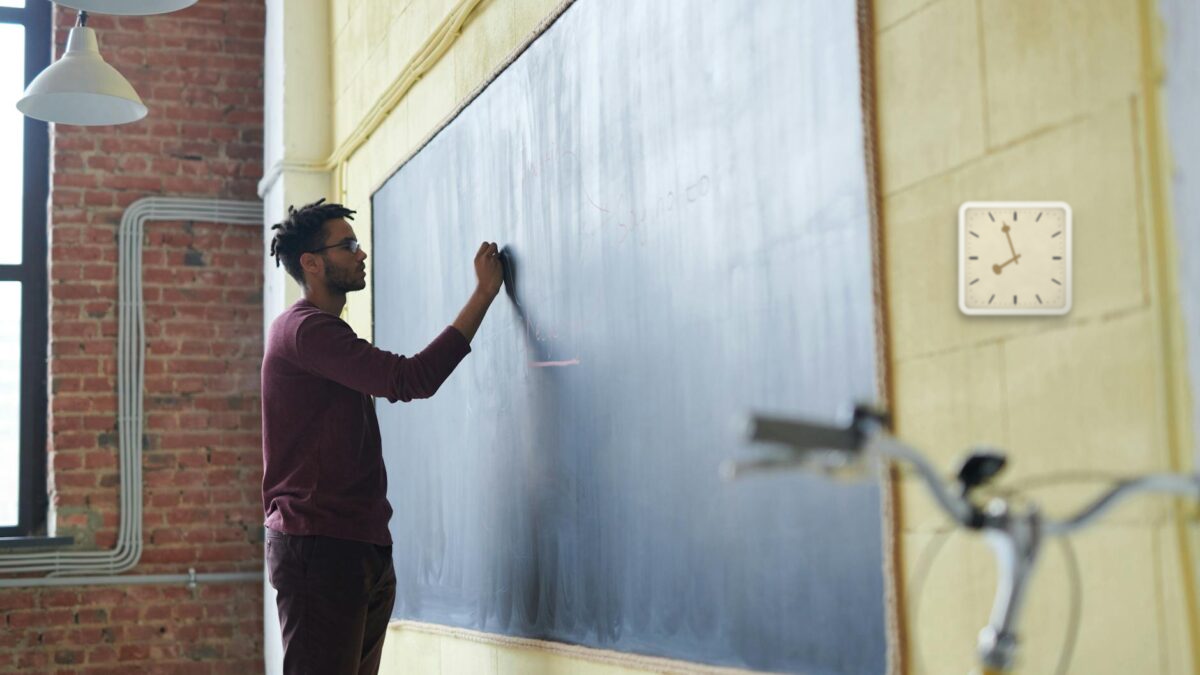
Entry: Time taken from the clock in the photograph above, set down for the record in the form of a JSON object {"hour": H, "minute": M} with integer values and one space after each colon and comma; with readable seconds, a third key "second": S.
{"hour": 7, "minute": 57}
